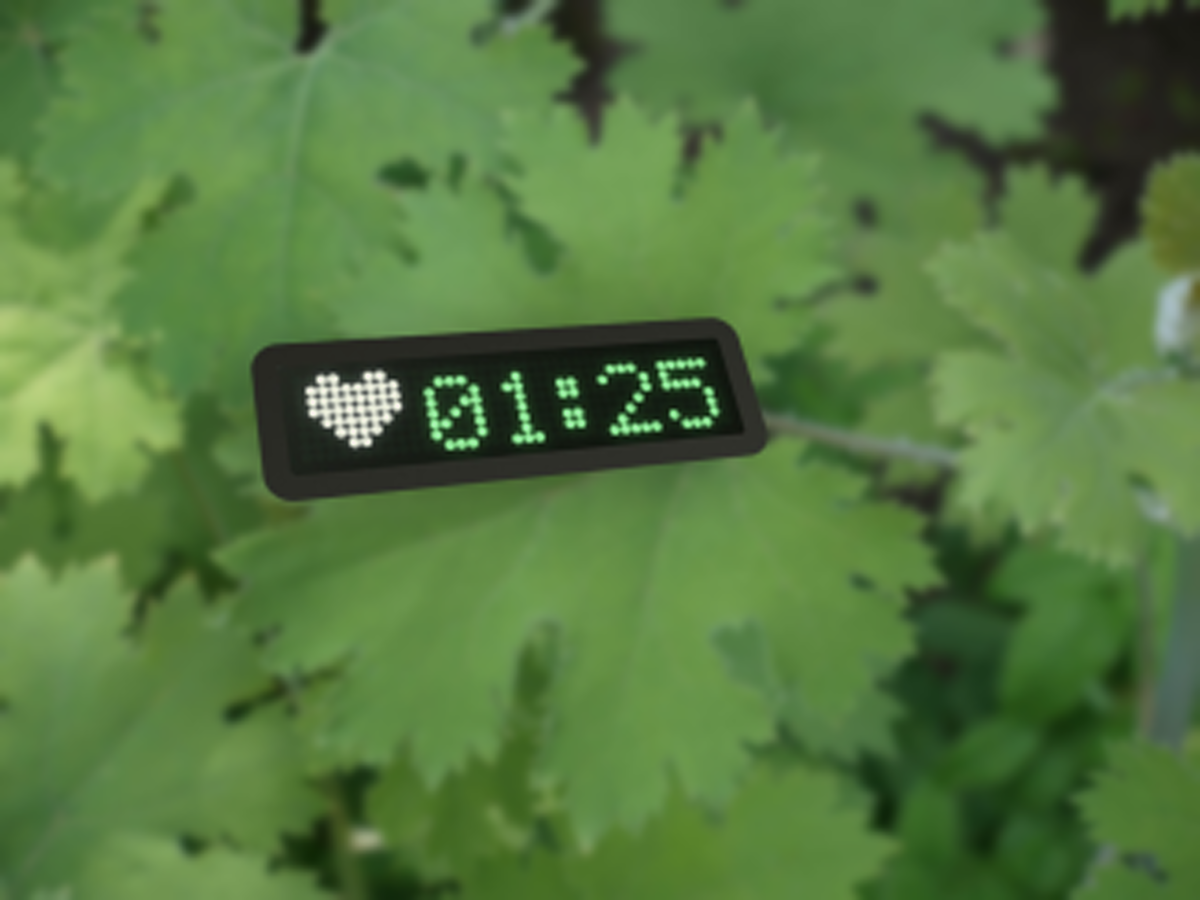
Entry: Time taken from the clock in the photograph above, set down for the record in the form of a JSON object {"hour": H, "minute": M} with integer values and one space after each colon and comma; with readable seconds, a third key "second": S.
{"hour": 1, "minute": 25}
